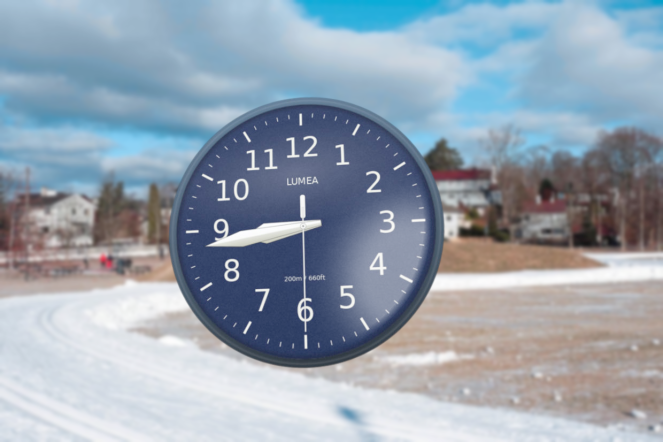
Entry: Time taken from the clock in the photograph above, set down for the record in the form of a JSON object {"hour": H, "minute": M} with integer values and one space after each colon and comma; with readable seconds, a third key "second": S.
{"hour": 8, "minute": 43, "second": 30}
